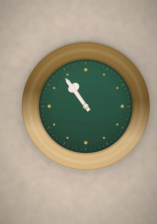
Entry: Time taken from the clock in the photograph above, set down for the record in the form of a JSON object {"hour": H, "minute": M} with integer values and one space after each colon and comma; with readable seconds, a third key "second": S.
{"hour": 10, "minute": 54}
